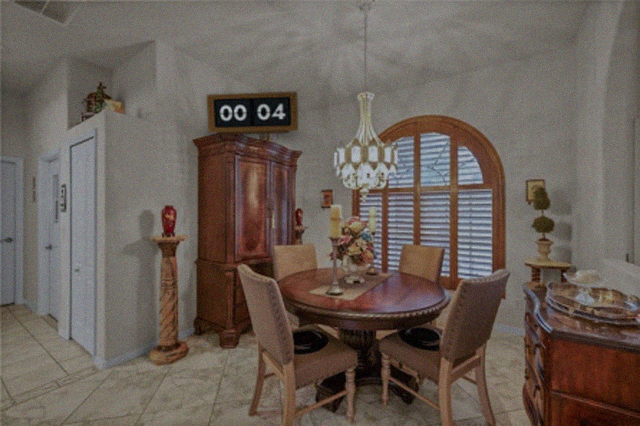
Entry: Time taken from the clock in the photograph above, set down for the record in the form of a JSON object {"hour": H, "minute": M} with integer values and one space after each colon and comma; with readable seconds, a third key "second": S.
{"hour": 0, "minute": 4}
